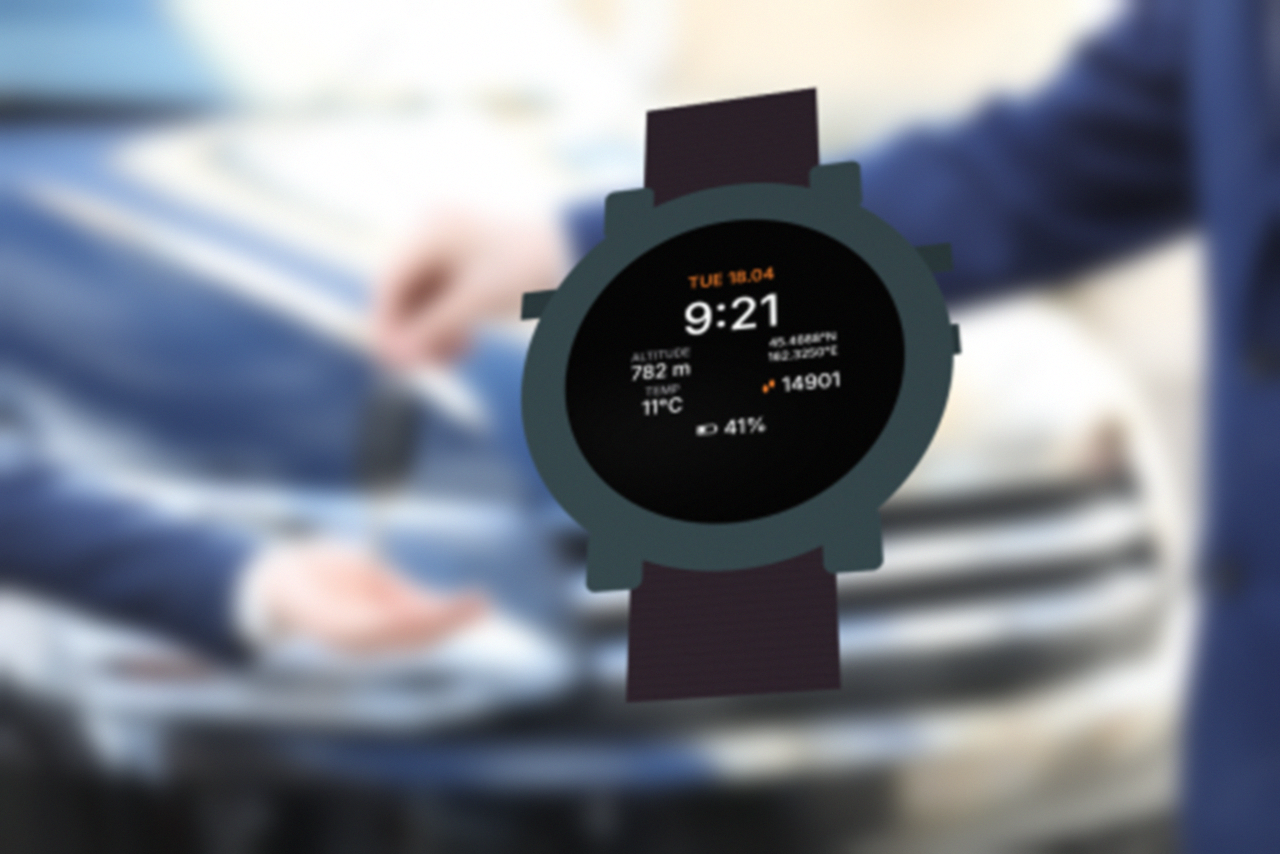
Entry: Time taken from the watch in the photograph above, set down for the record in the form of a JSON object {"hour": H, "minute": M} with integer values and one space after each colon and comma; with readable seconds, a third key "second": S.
{"hour": 9, "minute": 21}
